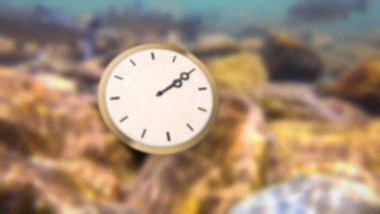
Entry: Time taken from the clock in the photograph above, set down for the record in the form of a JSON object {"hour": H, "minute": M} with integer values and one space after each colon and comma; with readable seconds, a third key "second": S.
{"hour": 2, "minute": 10}
